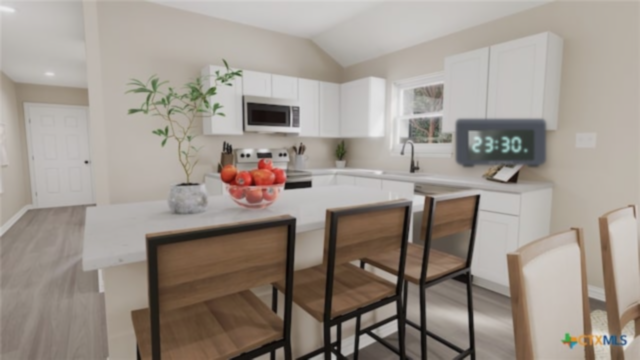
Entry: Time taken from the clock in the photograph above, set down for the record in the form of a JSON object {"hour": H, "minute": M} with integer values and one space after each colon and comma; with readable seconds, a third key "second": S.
{"hour": 23, "minute": 30}
